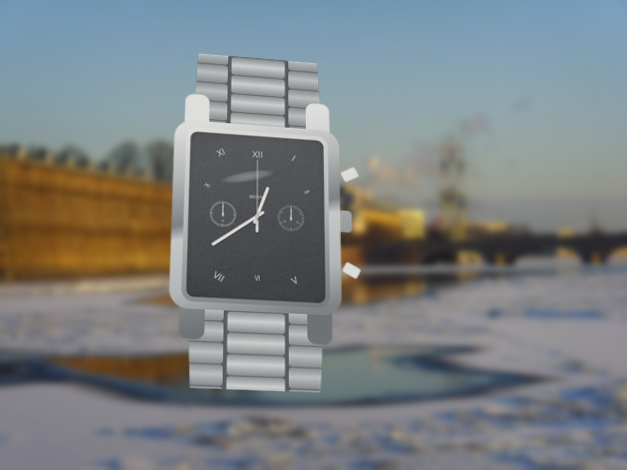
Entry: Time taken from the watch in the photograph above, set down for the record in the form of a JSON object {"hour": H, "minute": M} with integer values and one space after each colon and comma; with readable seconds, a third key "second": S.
{"hour": 12, "minute": 39}
